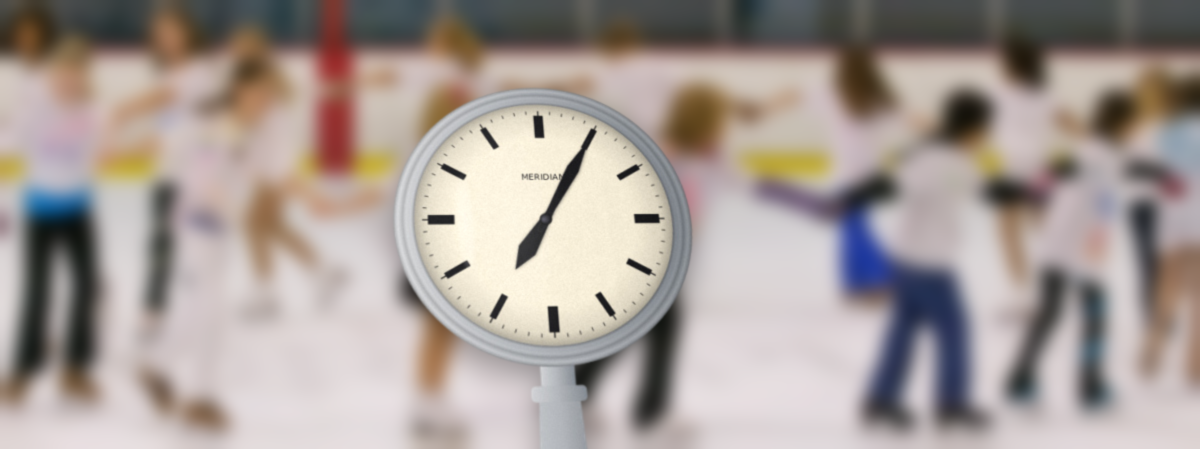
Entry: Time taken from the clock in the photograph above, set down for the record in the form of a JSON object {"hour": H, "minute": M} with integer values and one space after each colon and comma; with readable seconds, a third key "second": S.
{"hour": 7, "minute": 5}
